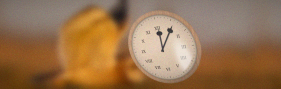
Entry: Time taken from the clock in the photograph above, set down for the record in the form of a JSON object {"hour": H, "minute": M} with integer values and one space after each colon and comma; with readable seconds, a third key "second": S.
{"hour": 12, "minute": 6}
